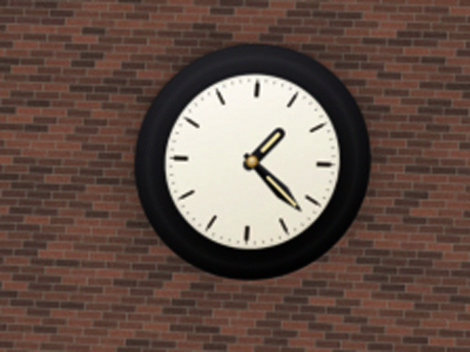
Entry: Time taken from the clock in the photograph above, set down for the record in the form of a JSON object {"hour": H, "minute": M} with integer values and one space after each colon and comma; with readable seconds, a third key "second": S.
{"hour": 1, "minute": 22}
